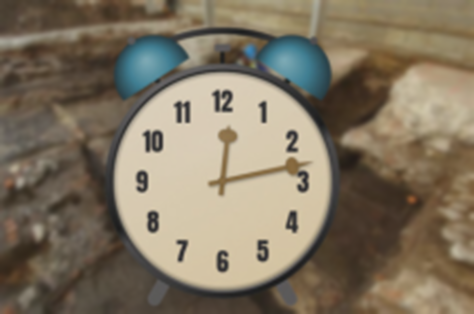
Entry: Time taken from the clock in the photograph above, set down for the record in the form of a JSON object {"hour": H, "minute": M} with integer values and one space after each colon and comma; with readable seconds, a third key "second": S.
{"hour": 12, "minute": 13}
